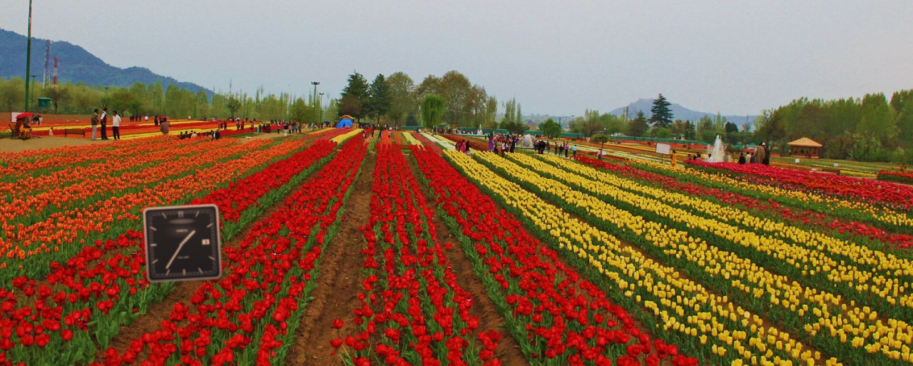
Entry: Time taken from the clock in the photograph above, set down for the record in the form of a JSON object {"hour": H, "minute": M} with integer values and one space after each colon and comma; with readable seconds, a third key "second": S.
{"hour": 1, "minute": 36}
